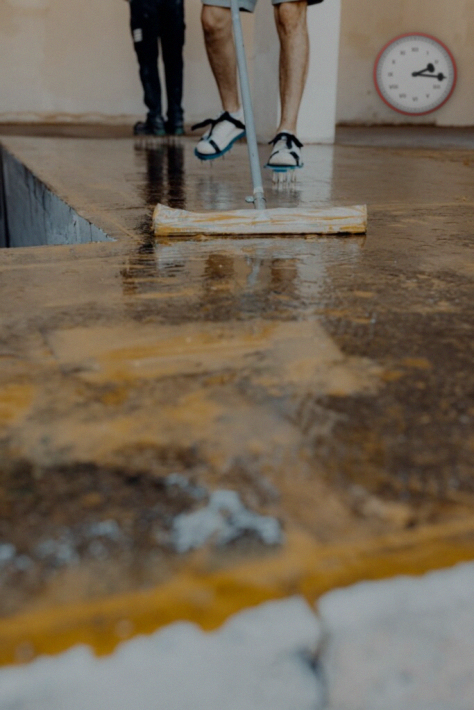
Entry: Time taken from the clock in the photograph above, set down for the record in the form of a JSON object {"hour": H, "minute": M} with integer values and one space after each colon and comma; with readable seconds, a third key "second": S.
{"hour": 2, "minute": 16}
